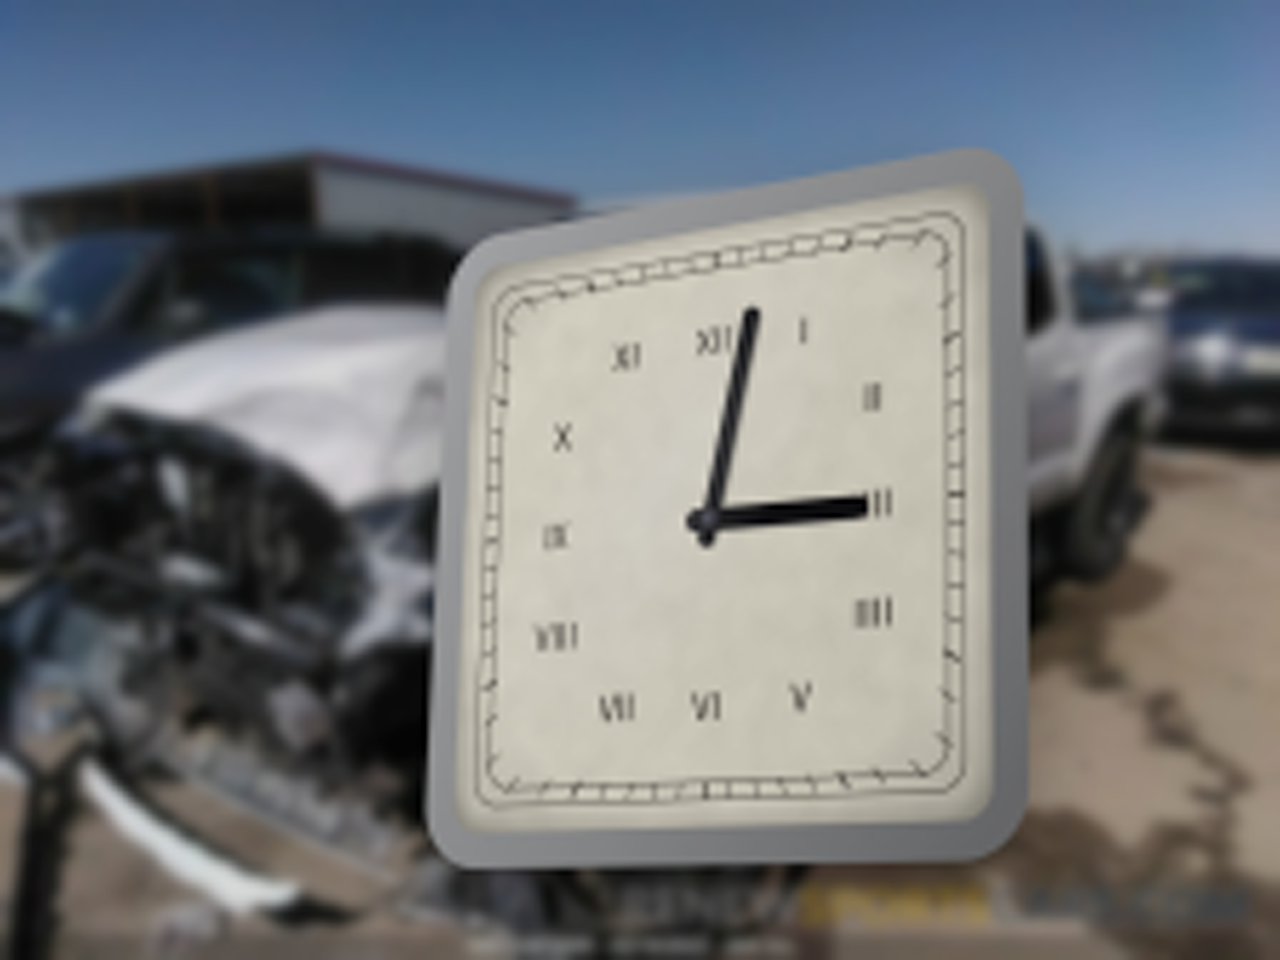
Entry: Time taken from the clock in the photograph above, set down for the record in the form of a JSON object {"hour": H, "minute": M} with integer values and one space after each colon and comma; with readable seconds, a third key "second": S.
{"hour": 3, "minute": 2}
